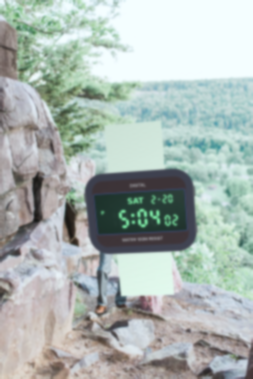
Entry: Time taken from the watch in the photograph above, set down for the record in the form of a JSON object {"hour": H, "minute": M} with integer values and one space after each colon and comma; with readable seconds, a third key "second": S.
{"hour": 5, "minute": 4, "second": 2}
